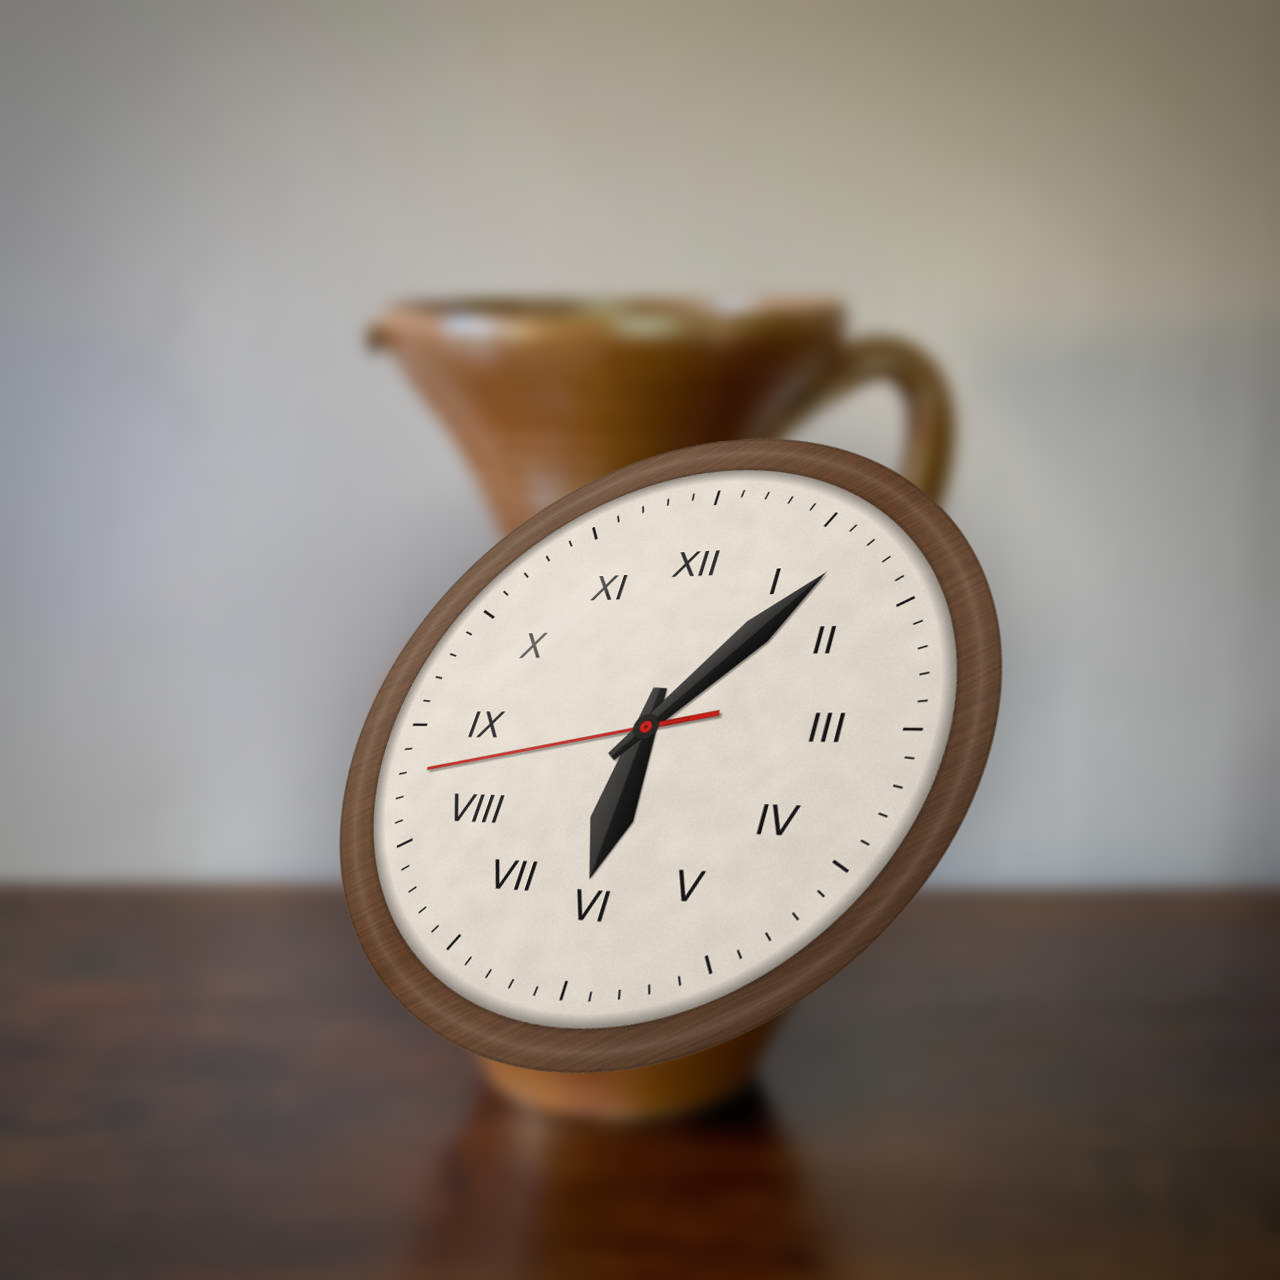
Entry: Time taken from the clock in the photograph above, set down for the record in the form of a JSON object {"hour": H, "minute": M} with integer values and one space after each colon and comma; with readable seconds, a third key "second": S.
{"hour": 6, "minute": 6, "second": 43}
